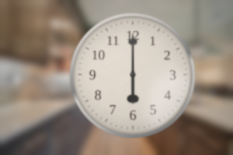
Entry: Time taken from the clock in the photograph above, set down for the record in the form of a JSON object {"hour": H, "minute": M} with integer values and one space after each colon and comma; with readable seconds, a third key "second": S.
{"hour": 6, "minute": 0}
